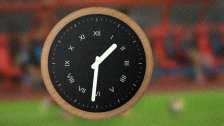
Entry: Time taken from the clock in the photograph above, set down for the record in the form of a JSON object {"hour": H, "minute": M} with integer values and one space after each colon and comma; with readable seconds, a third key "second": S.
{"hour": 1, "minute": 31}
